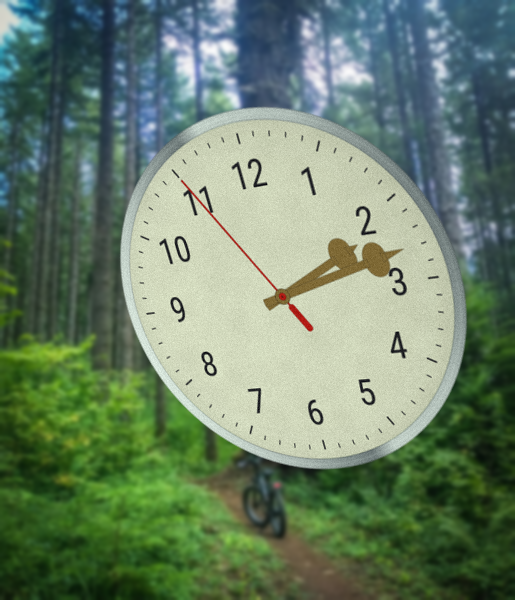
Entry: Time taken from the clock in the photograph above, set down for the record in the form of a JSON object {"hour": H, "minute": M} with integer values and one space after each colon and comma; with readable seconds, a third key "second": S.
{"hour": 2, "minute": 12, "second": 55}
